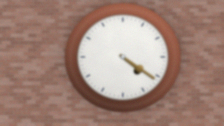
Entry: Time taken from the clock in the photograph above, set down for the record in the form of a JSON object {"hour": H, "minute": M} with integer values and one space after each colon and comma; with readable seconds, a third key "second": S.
{"hour": 4, "minute": 21}
